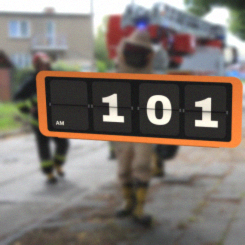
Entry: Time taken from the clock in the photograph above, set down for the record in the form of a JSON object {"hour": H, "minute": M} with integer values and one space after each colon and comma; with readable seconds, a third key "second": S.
{"hour": 1, "minute": 1}
